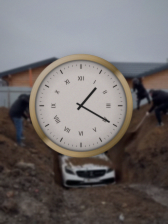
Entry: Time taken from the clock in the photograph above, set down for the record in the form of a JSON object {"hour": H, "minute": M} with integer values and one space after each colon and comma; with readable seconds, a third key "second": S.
{"hour": 1, "minute": 20}
